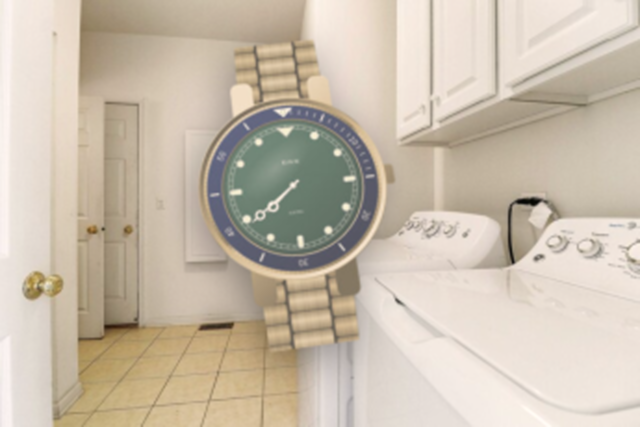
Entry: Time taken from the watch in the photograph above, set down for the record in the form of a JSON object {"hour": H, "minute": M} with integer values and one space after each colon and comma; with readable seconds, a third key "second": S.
{"hour": 7, "minute": 39}
